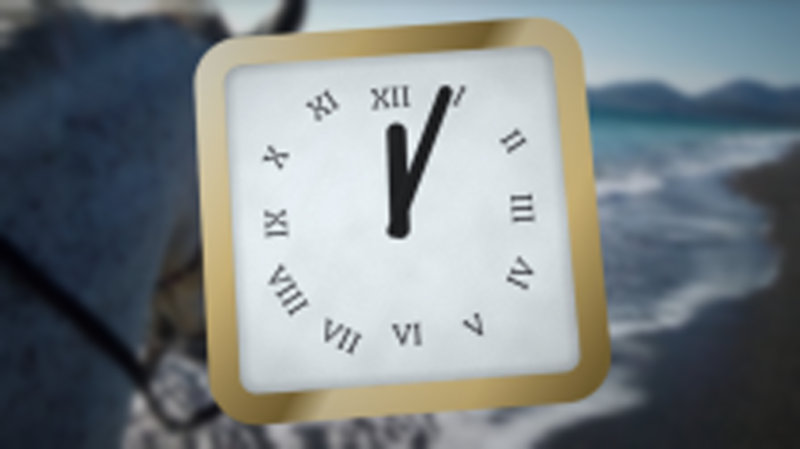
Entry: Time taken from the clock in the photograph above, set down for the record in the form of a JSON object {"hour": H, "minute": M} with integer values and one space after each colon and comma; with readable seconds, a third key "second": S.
{"hour": 12, "minute": 4}
